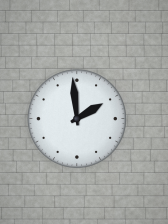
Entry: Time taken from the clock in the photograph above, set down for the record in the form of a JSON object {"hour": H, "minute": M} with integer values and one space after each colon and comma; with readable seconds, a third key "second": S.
{"hour": 1, "minute": 59}
